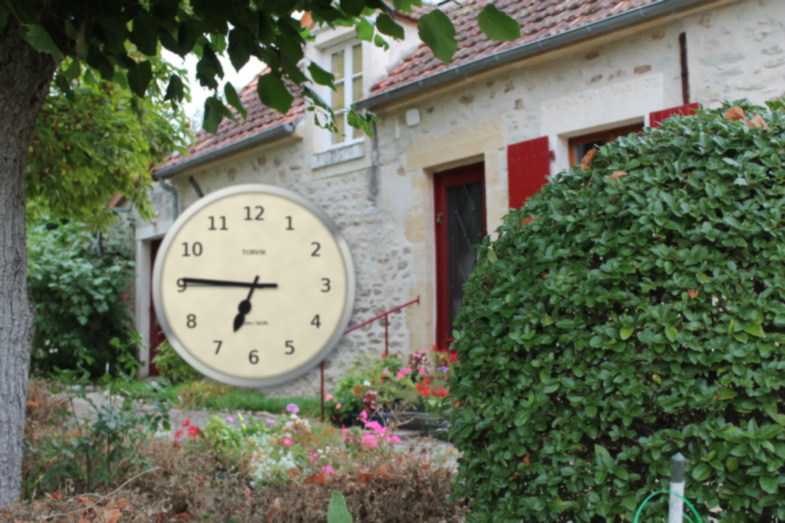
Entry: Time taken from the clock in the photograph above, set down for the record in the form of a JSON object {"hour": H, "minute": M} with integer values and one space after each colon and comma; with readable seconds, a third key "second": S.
{"hour": 6, "minute": 45, "second": 45}
